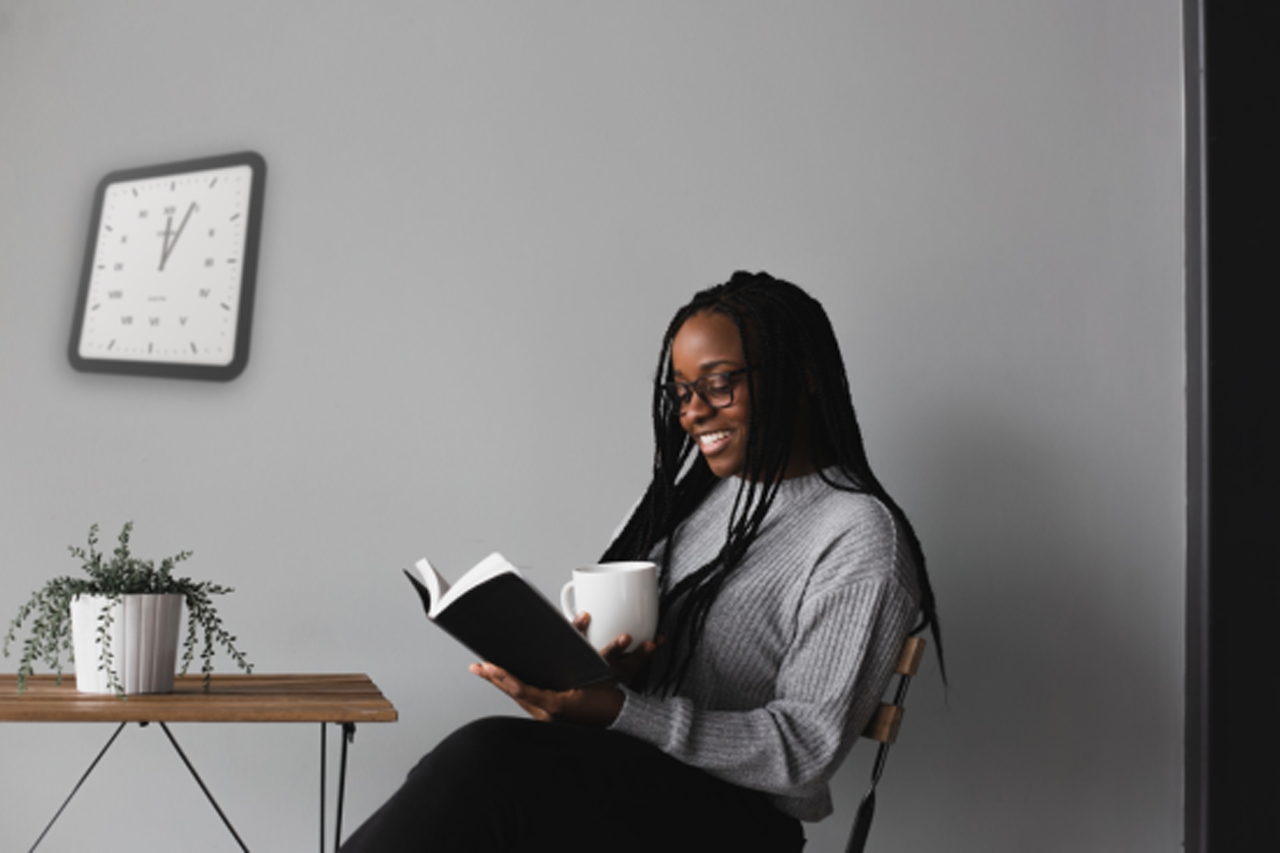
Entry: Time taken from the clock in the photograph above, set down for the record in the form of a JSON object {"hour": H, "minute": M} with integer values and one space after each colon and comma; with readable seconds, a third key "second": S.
{"hour": 12, "minute": 4}
